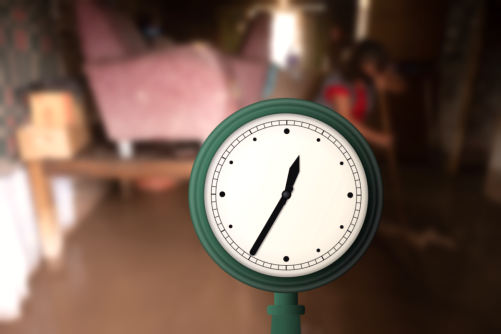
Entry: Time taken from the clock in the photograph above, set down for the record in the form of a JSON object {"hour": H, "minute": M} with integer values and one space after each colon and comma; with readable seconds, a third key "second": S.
{"hour": 12, "minute": 35}
